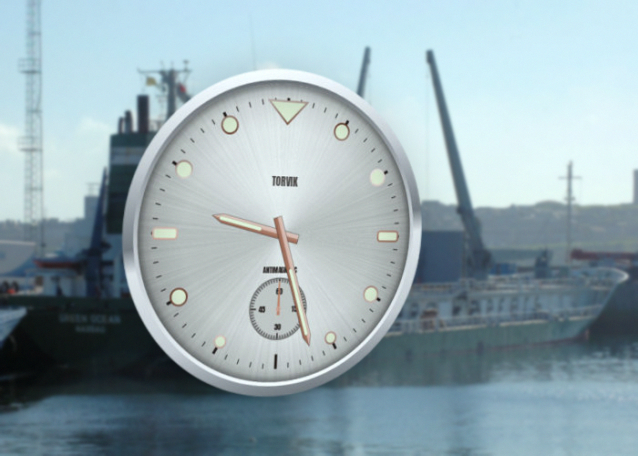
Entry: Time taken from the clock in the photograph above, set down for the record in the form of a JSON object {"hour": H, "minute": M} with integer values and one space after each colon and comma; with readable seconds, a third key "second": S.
{"hour": 9, "minute": 27}
